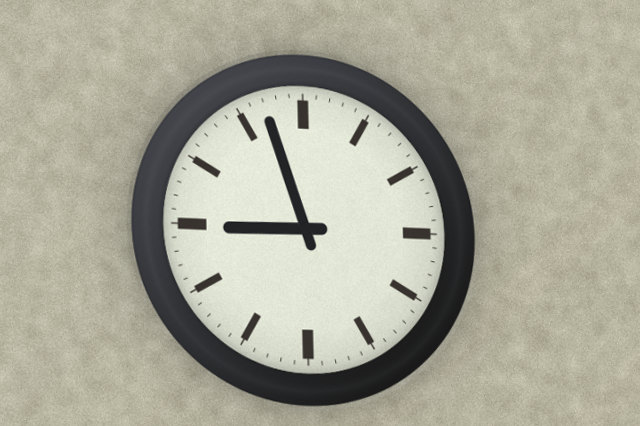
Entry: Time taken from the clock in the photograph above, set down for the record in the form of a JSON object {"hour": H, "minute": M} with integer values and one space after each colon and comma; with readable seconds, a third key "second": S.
{"hour": 8, "minute": 57}
